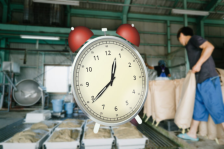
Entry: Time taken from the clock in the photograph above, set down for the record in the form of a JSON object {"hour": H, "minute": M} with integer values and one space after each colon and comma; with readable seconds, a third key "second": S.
{"hour": 12, "minute": 39}
